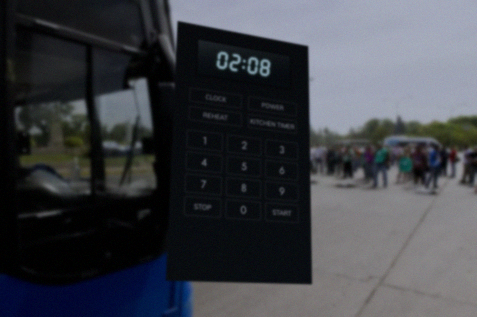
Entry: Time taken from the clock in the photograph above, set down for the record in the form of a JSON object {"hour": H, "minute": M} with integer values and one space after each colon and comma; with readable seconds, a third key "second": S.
{"hour": 2, "minute": 8}
